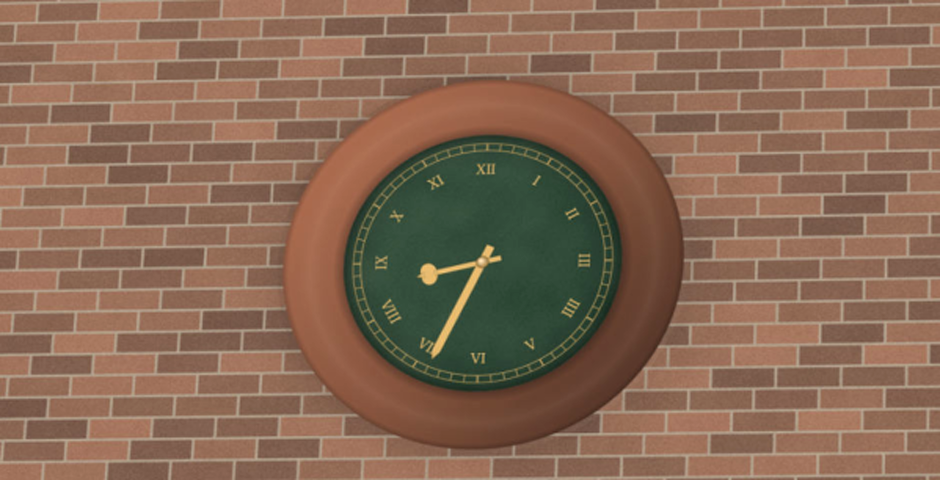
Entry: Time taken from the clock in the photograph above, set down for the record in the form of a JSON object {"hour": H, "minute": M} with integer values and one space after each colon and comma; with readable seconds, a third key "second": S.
{"hour": 8, "minute": 34}
